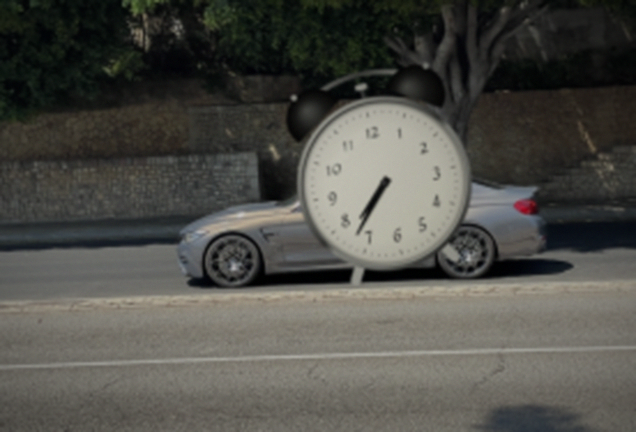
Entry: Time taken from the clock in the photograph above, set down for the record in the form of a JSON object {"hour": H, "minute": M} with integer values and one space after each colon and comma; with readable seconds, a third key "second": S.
{"hour": 7, "minute": 37}
